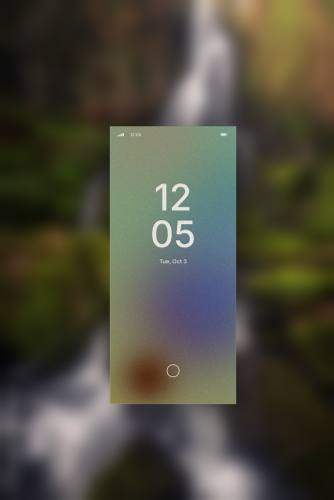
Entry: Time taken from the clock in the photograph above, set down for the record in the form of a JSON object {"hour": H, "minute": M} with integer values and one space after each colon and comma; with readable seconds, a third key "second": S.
{"hour": 12, "minute": 5}
